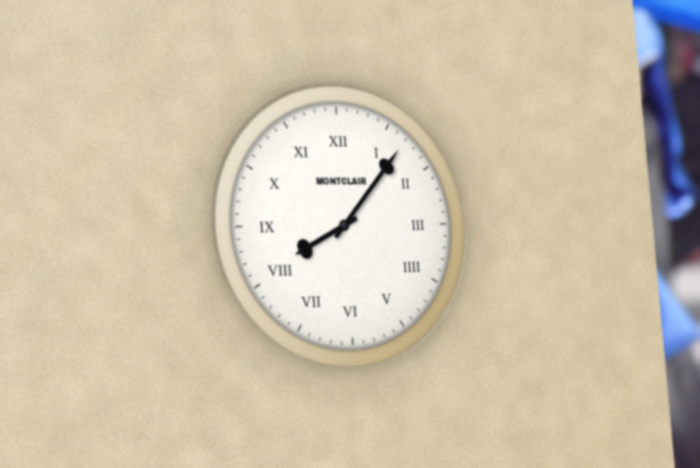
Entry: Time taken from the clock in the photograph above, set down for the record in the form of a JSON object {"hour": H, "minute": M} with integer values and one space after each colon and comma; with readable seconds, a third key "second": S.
{"hour": 8, "minute": 7}
